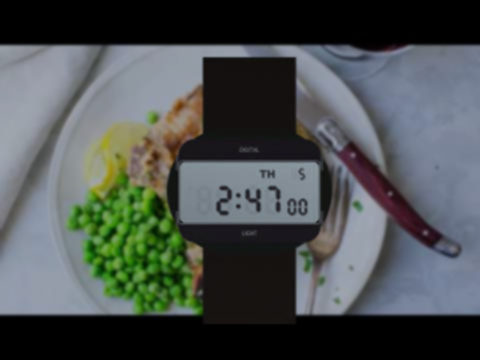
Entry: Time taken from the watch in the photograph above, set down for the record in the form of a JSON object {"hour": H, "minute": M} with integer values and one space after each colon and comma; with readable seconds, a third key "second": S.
{"hour": 2, "minute": 47, "second": 0}
